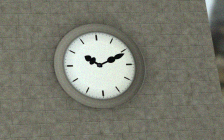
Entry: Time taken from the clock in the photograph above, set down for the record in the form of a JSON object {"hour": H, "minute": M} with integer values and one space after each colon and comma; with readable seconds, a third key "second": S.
{"hour": 10, "minute": 11}
